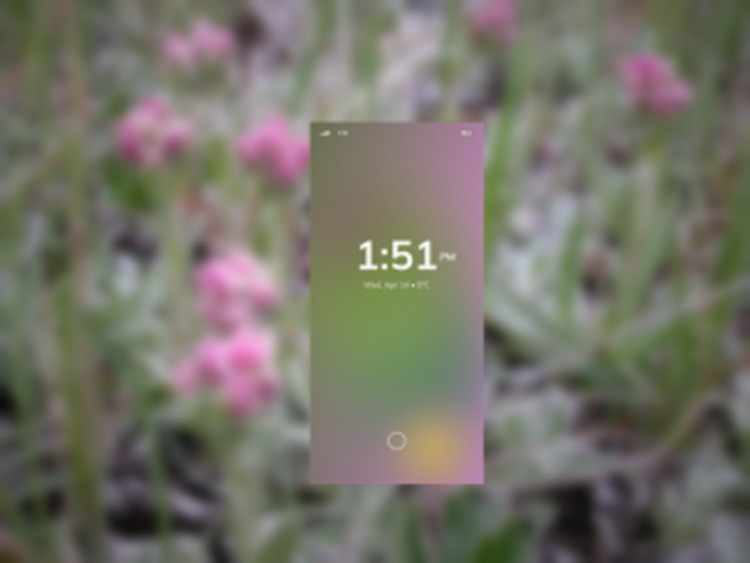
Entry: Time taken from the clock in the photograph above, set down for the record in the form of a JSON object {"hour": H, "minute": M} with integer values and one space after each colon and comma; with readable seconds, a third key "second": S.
{"hour": 1, "minute": 51}
